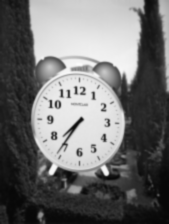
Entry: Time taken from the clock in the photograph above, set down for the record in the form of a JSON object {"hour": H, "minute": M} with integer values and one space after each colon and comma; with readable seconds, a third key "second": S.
{"hour": 7, "minute": 36}
